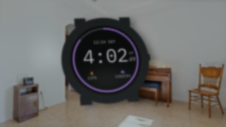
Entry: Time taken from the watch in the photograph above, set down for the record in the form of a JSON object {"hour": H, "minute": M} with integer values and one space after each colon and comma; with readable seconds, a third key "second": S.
{"hour": 4, "minute": 2}
